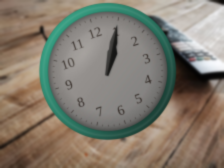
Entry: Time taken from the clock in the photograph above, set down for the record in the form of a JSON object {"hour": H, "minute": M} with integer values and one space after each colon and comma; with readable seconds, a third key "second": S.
{"hour": 1, "minute": 5}
